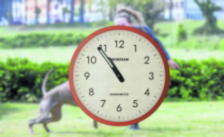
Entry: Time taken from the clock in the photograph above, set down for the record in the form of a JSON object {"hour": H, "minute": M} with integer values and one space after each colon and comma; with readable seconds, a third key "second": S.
{"hour": 10, "minute": 54}
